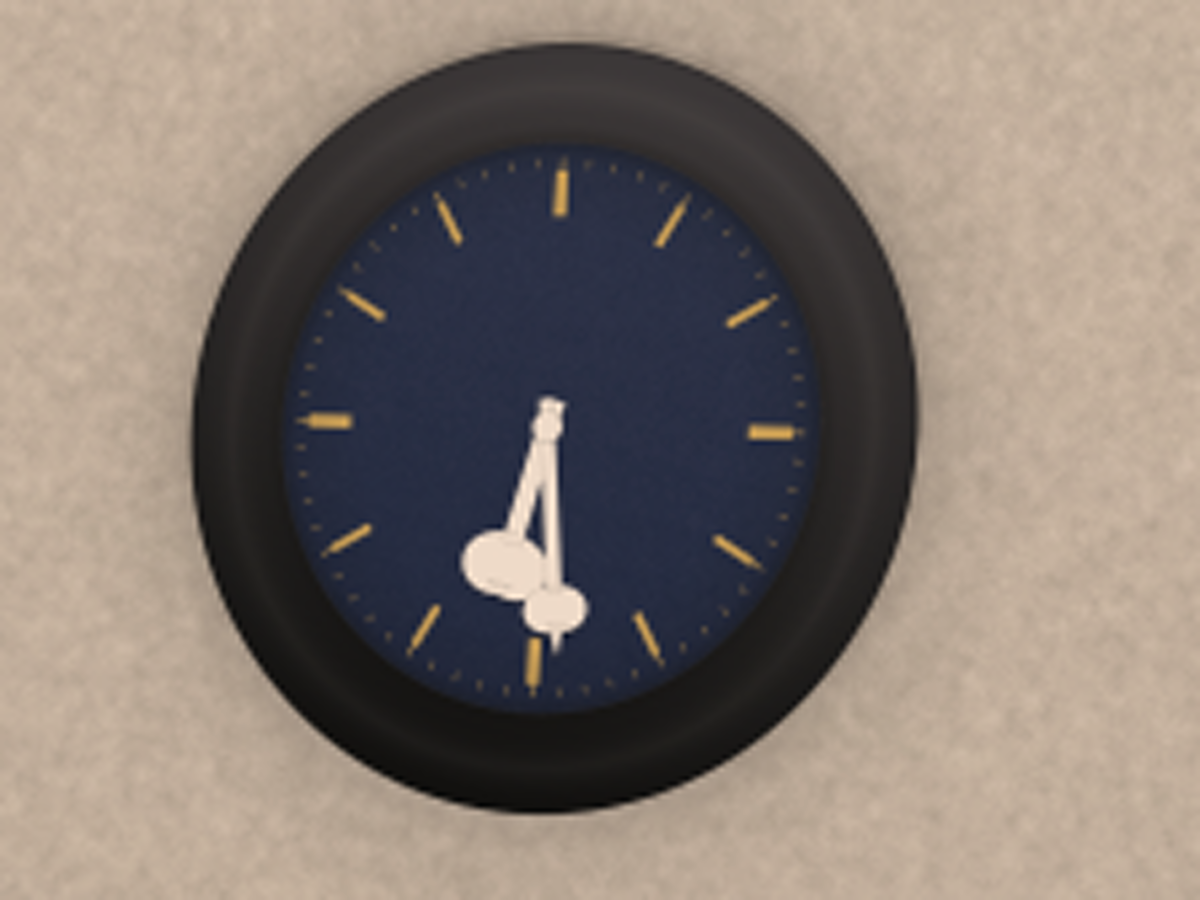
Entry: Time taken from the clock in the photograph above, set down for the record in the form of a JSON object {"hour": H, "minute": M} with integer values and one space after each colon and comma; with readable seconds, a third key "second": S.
{"hour": 6, "minute": 29}
